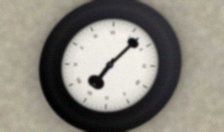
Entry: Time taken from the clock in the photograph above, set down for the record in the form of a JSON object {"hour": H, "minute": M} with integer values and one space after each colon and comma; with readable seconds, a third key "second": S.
{"hour": 7, "minute": 7}
